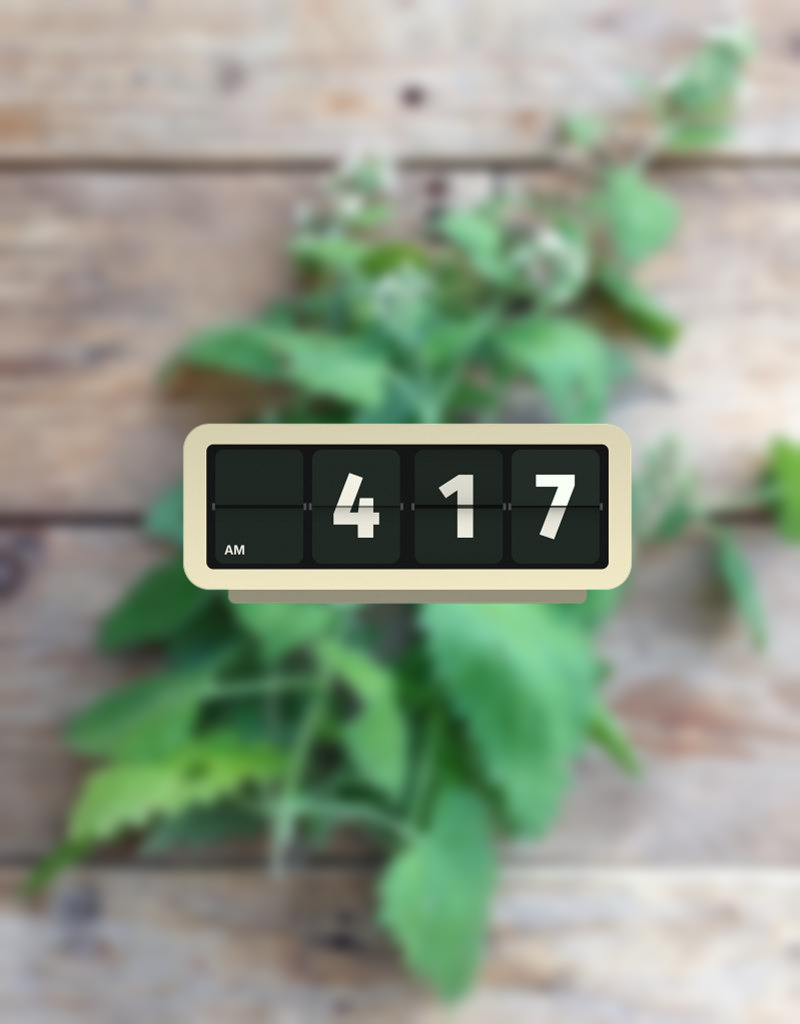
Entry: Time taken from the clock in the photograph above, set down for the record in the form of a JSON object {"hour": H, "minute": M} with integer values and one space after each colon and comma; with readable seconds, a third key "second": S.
{"hour": 4, "minute": 17}
